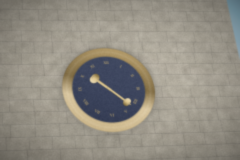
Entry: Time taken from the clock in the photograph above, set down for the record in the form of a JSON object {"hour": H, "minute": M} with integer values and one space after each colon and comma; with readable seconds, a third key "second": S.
{"hour": 10, "minute": 22}
